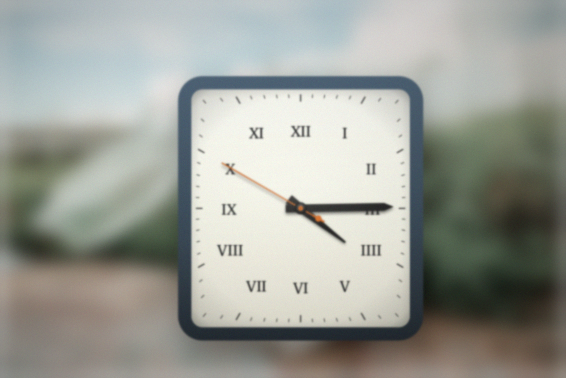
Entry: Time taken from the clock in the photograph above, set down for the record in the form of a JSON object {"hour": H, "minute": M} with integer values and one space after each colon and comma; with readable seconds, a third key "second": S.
{"hour": 4, "minute": 14, "second": 50}
